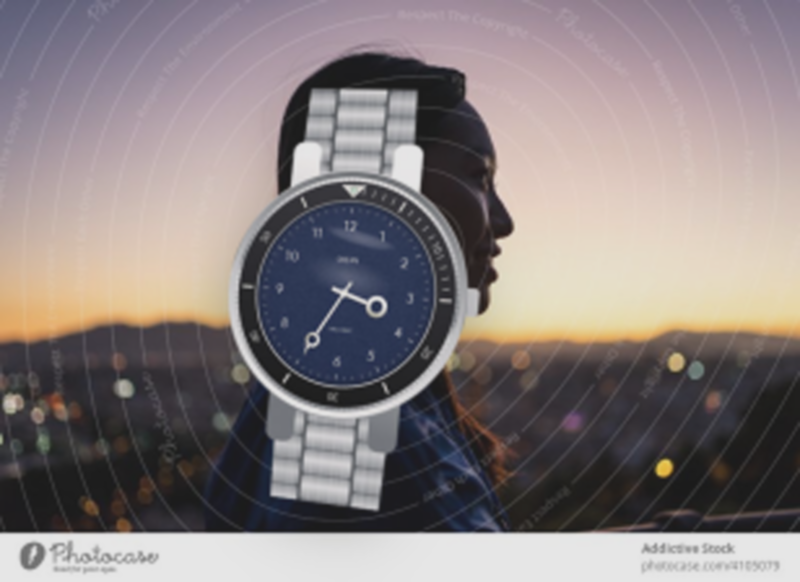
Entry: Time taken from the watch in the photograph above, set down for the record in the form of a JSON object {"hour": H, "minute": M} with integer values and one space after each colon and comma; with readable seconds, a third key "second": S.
{"hour": 3, "minute": 35}
